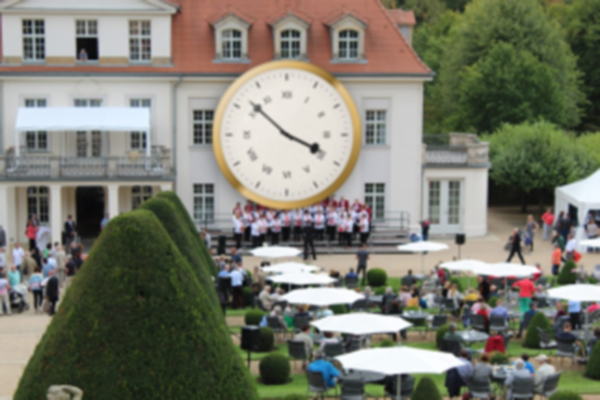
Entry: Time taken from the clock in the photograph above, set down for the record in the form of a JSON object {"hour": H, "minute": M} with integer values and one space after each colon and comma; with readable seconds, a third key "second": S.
{"hour": 3, "minute": 52}
